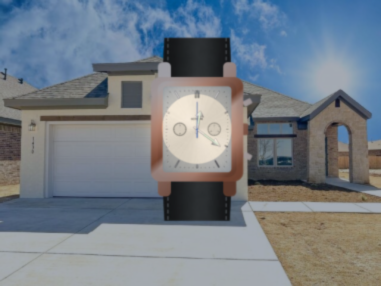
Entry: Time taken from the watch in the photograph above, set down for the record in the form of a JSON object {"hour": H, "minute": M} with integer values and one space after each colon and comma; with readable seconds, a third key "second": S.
{"hour": 12, "minute": 21}
